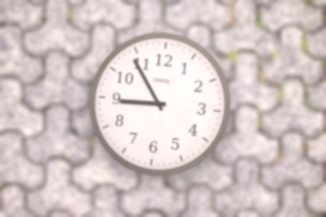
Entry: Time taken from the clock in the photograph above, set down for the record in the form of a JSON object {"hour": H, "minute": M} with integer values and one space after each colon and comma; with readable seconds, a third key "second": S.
{"hour": 8, "minute": 54}
